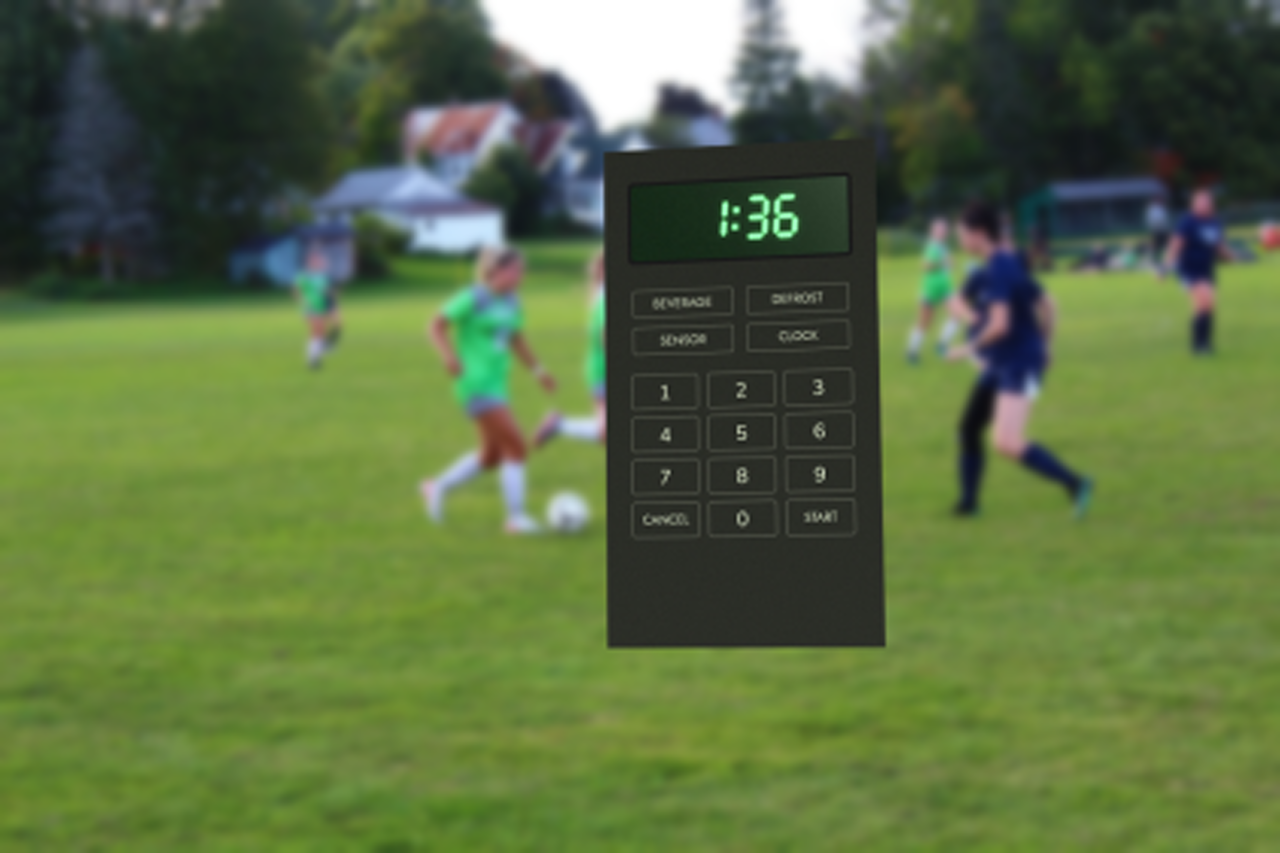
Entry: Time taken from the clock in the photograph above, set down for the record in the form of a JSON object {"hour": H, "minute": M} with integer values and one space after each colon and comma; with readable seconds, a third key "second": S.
{"hour": 1, "minute": 36}
